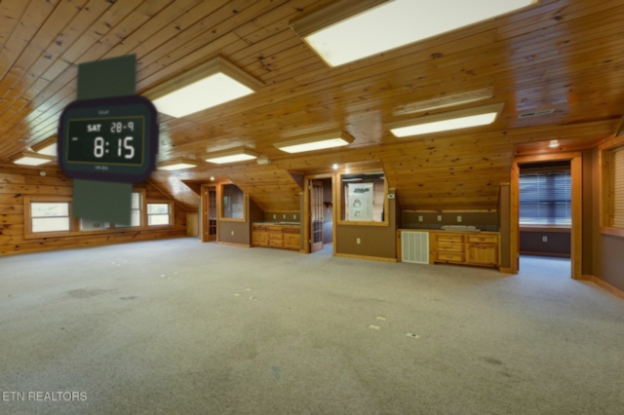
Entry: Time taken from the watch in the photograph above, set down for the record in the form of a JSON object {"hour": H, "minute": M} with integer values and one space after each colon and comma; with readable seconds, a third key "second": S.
{"hour": 8, "minute": 15}
